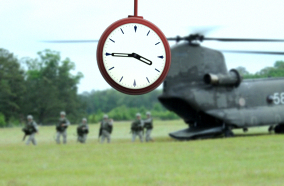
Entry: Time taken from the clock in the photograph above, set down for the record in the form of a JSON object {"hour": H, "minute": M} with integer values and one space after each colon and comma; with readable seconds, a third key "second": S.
{"hour": 3, "minute": 45}
